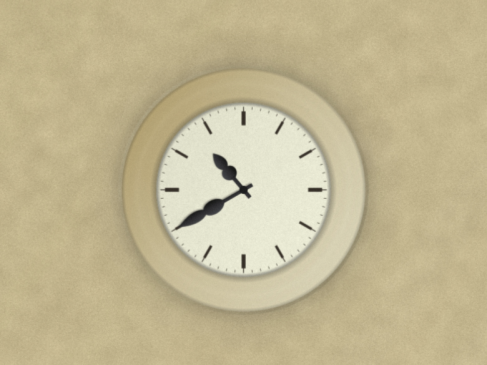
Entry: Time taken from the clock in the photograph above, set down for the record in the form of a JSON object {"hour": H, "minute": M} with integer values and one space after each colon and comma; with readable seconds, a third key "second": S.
{"hour": 10, "minute": 40}
